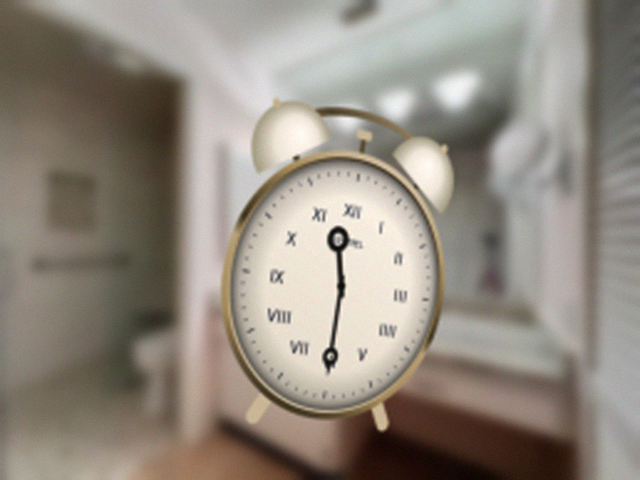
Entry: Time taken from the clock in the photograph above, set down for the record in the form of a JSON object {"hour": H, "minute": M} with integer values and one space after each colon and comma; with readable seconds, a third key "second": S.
{"hour": 11, "minute": 30}
